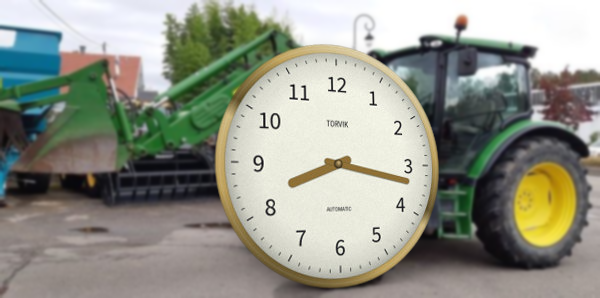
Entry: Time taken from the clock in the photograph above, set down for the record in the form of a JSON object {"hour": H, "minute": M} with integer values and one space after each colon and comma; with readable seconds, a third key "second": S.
{"hour": 8, "minute": 17}
